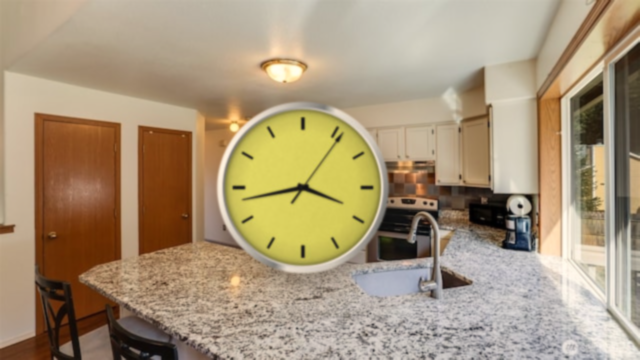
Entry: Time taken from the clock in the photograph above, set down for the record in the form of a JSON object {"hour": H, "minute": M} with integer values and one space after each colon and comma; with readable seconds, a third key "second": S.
{"hour": 3, "minute": 43, "second": 6}
